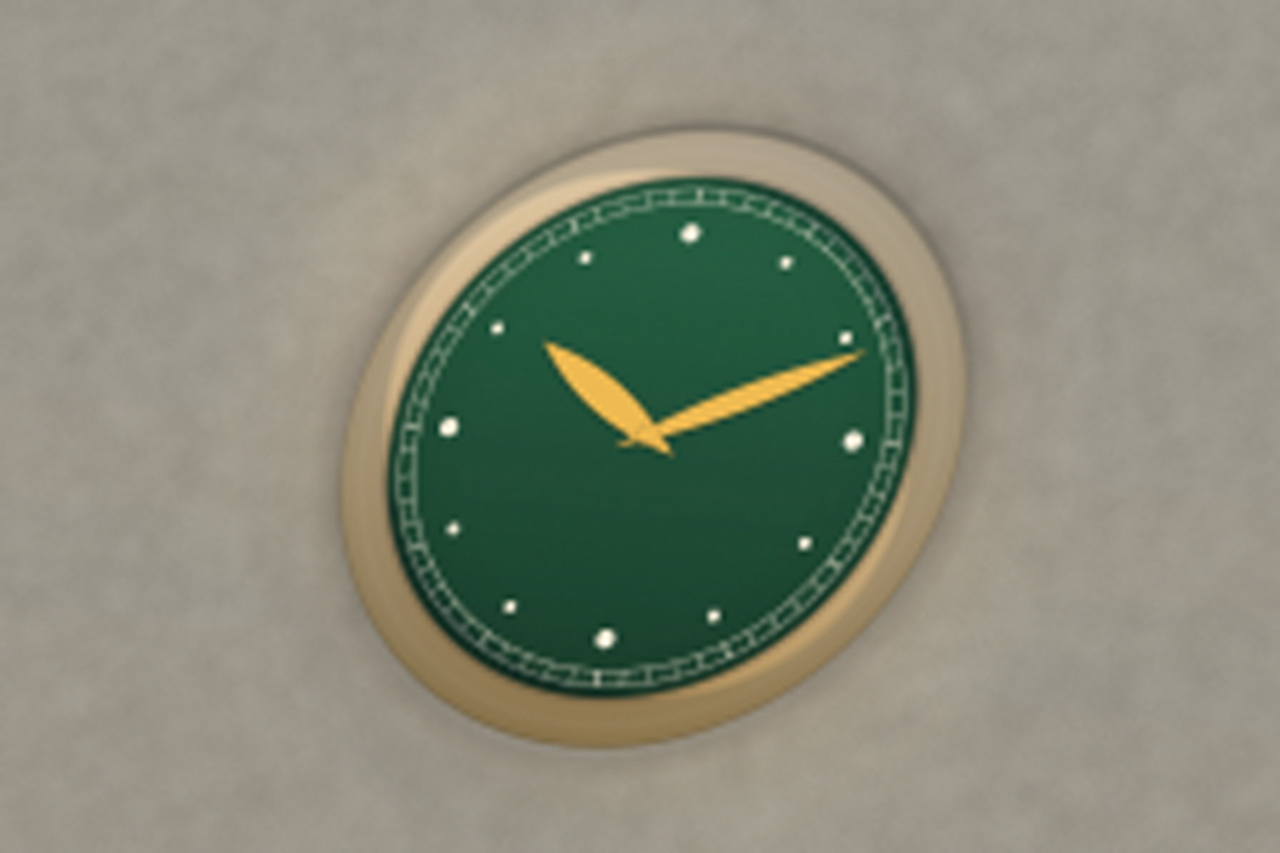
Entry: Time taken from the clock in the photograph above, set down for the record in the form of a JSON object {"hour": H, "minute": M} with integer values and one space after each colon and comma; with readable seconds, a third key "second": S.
{"hour": 10, "minute": 11}
